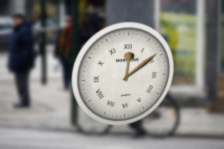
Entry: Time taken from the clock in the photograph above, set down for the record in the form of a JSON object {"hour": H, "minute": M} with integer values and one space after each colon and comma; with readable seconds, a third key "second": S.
{"hour": 12, "minute": 9}
